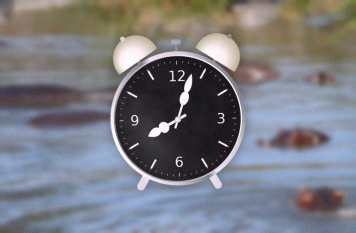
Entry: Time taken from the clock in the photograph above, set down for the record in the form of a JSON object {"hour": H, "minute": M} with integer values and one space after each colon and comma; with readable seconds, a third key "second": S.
{"hour": 8, "minute": 3}
